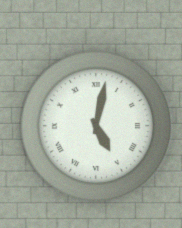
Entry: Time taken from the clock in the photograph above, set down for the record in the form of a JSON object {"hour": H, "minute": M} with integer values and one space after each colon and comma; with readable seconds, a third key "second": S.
{"hour": 5, "minute": 2}
